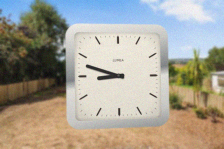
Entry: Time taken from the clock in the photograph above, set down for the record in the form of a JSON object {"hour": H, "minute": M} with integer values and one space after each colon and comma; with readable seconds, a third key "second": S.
{"hour": 8, "minute": 48}
